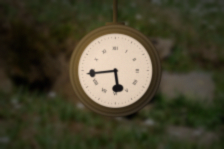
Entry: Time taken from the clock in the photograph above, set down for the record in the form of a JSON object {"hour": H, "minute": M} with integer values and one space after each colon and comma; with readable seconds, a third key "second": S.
{"hour": 5, "minute": 44}
